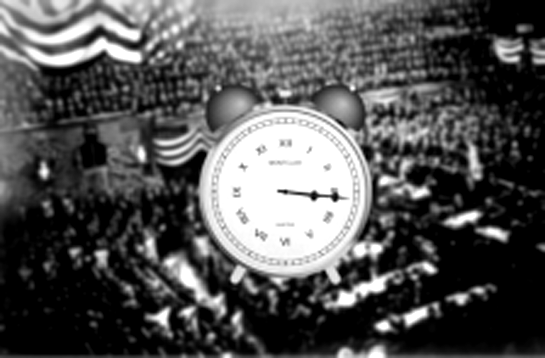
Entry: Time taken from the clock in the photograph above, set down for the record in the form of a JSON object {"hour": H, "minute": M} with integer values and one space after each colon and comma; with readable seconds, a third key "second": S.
{"hour": 3, "minute": 16}
